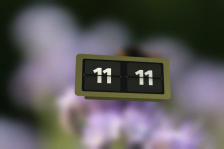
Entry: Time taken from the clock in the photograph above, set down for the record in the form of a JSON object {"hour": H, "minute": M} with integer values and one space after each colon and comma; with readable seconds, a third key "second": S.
{"hour": 11, "minute": 11}
